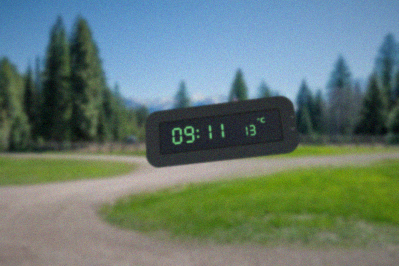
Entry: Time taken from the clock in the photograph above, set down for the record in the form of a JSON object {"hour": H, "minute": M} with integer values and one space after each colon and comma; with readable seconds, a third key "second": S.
{"hour": 9, "minute": 11}
